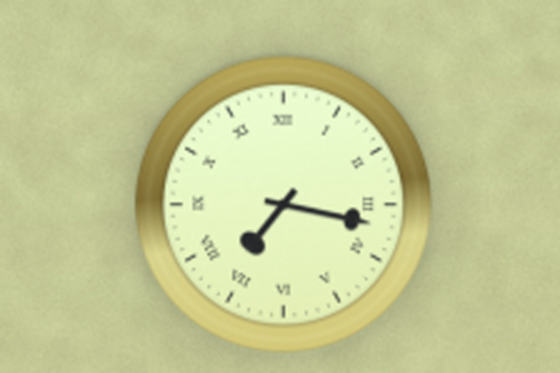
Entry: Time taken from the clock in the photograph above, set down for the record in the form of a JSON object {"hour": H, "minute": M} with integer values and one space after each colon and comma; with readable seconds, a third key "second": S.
{"hour": 7, "minute": 17}
